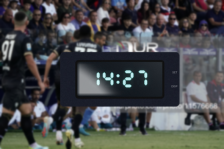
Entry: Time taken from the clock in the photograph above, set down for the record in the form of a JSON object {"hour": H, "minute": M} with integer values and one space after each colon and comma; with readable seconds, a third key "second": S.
{"hour": 14, "minute": 27}
